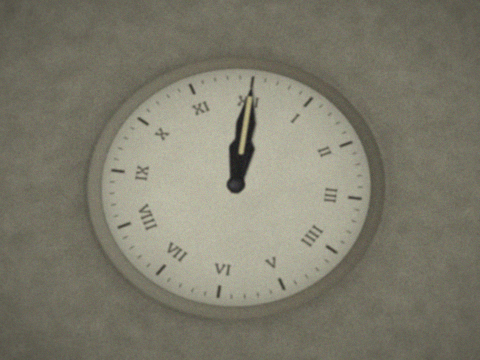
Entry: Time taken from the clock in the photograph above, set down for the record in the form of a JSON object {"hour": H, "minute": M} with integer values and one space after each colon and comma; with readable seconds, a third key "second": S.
{"hour": 12, "minute": 0}
